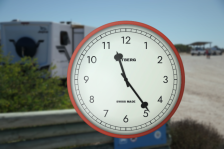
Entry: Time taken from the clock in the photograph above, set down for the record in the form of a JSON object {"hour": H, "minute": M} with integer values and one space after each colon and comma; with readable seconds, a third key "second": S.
{"hour": 11, "minute": 24}
